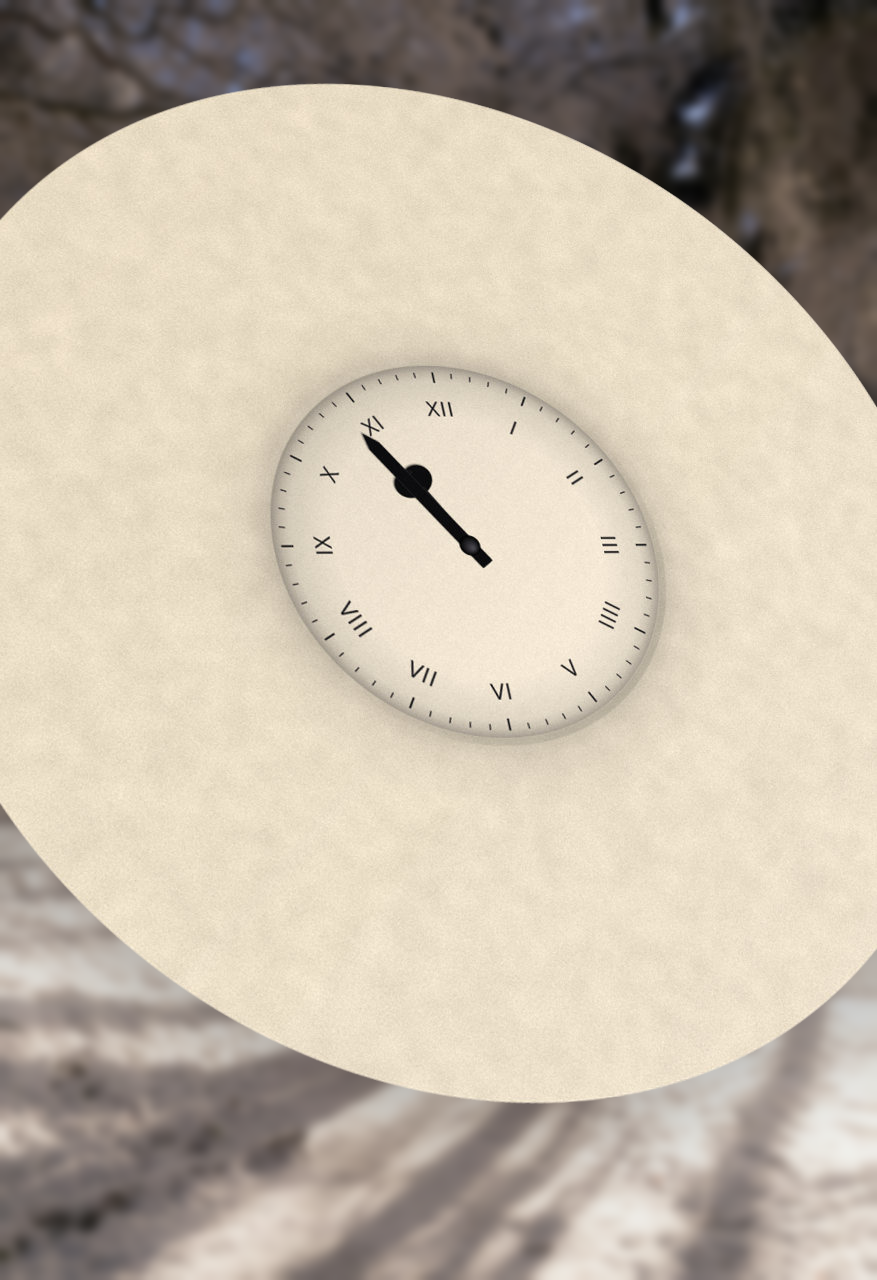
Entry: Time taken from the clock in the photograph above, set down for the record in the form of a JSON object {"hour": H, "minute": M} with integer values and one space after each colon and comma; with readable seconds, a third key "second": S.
{"hour": 10, "minute": 54}
